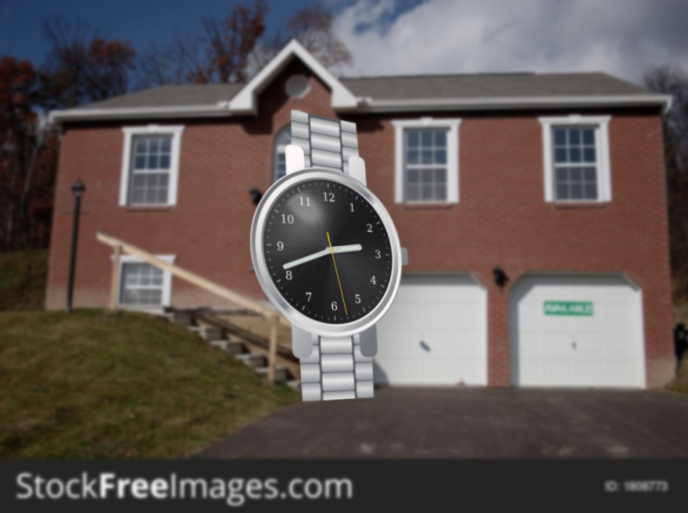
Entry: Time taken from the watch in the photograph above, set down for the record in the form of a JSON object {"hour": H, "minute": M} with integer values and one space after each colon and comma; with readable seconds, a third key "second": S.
{"hour": 2, "minute": 41, "second": 28}
